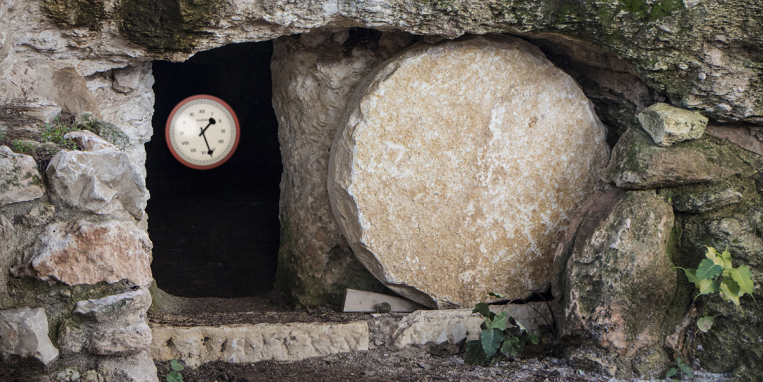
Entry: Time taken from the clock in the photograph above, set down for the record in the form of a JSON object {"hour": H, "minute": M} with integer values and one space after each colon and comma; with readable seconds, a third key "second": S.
{"hour": 1, "minute": 27}
